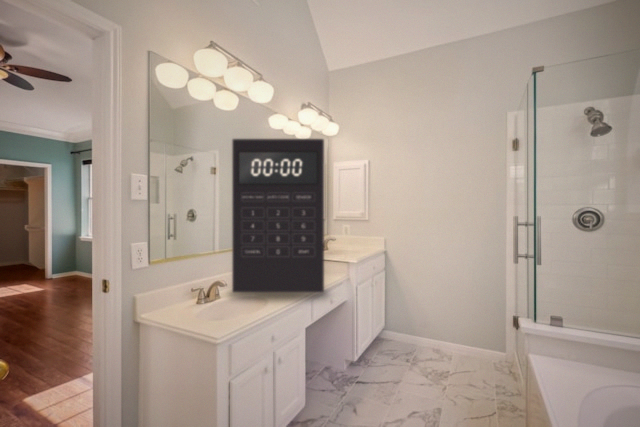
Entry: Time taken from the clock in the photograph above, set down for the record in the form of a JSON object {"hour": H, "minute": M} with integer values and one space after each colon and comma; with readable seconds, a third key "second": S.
{"hour": 0, "minute": 0}
